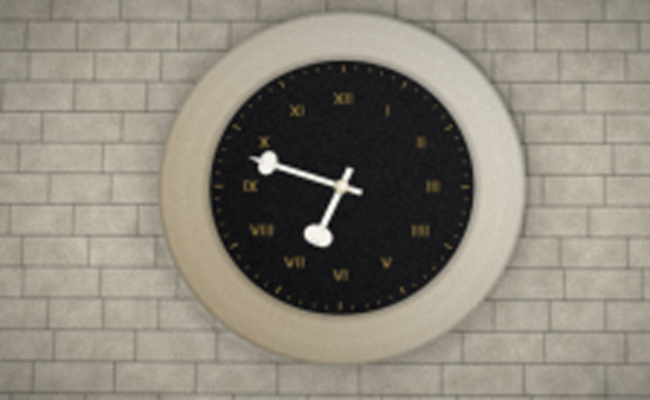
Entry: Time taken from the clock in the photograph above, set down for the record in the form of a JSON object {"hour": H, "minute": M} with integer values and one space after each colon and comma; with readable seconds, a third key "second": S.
{"hour": 6, "minute": 48}
